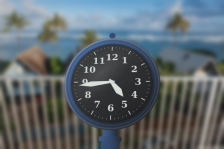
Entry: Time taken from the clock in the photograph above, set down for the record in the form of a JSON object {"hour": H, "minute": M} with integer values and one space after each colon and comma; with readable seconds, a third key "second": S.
{"hour": 4, "minute": 44}
